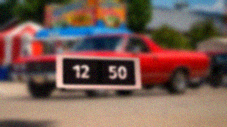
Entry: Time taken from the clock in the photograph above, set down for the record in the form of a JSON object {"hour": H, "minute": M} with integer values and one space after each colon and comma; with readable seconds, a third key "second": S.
{"hour": 12, "minute": 50}
